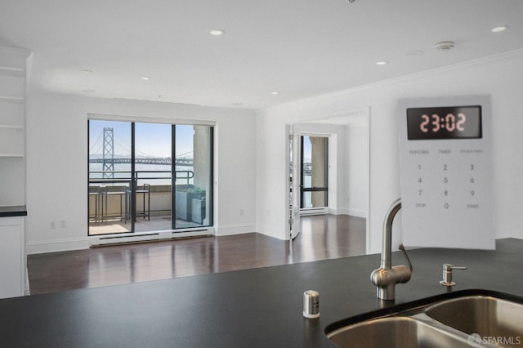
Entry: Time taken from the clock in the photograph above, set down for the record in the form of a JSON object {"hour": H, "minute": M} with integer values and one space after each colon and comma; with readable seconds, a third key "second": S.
{"hour": 23, "minute": 2}
